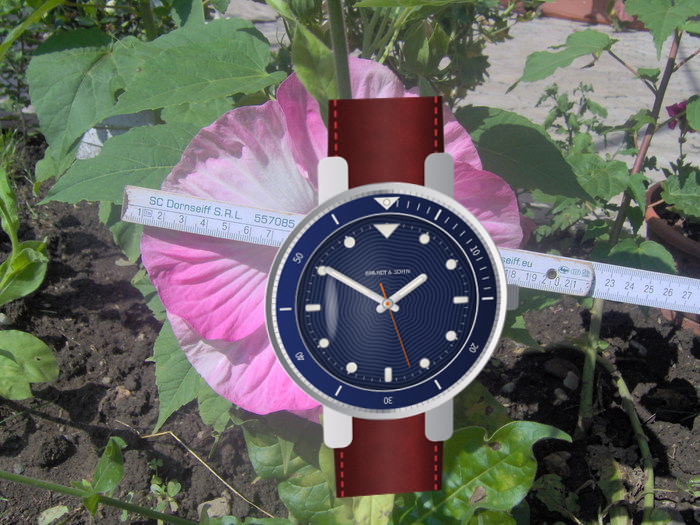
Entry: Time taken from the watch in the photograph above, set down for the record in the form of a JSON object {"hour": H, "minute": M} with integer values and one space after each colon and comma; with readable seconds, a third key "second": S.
{"hour": 1, "minute": 50, "second": 27}
